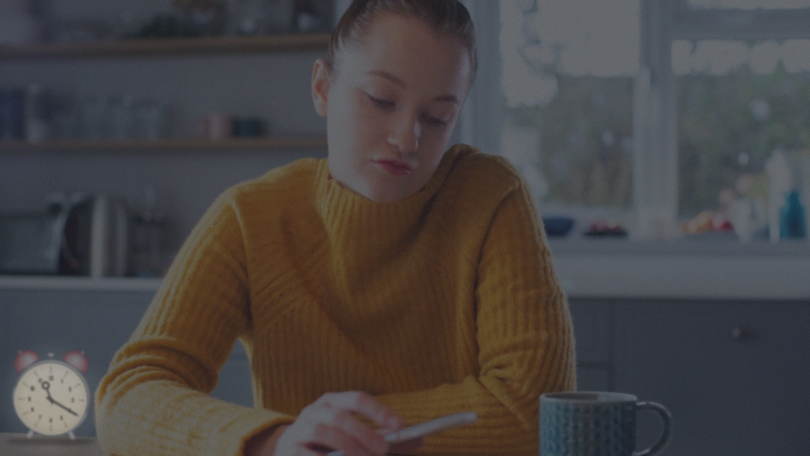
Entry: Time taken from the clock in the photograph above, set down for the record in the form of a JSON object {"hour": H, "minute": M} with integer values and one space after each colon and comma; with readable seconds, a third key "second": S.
{"hour": 11, "minute": 20}
